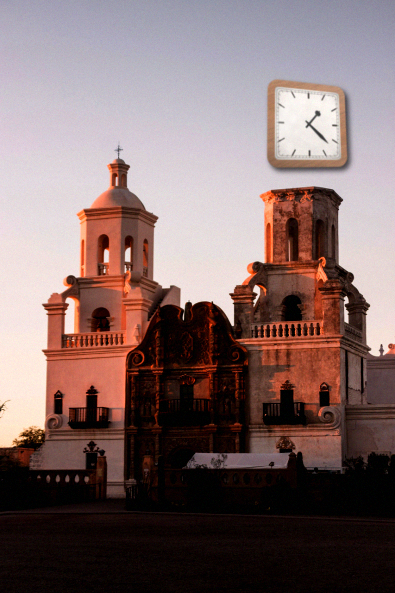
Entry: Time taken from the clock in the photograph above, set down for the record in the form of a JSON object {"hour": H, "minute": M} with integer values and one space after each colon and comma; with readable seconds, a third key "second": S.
{"hour": 1, "minute": 22}
